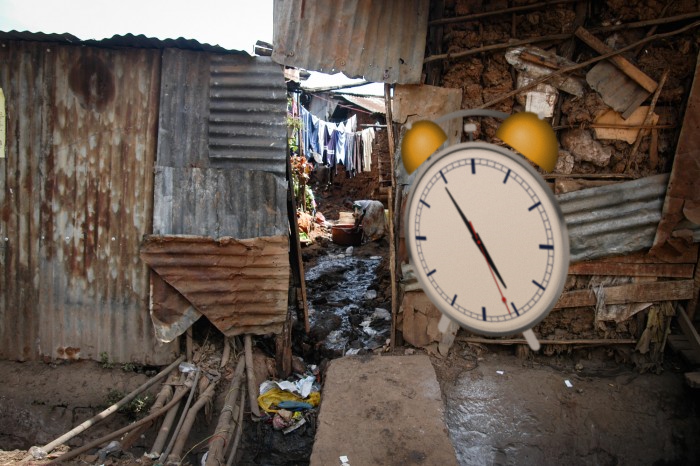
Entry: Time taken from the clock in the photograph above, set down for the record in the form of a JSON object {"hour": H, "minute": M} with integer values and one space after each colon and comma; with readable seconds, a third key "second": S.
{"hour": 4, "minute": 54, "second": 26}
